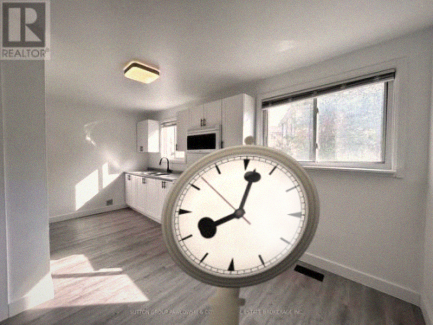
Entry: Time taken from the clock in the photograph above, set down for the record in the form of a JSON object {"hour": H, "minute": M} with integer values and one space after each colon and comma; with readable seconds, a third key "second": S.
{"hour": 8, "minute": 1, "second": 52}
